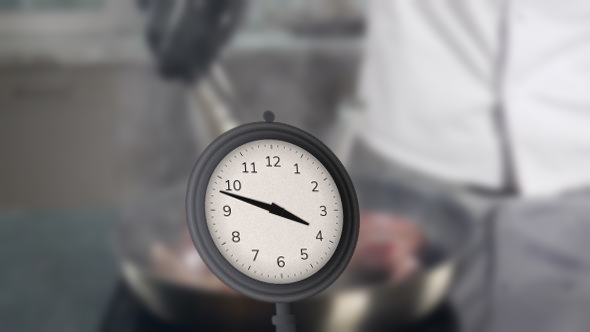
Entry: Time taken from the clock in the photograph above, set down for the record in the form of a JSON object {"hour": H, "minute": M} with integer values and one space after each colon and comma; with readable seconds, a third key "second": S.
{"hour": 3, "minute": 48}
